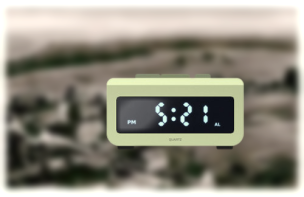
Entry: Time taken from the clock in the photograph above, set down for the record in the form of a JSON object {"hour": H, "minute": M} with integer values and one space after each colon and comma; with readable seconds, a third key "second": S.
{"hour": 5, "minute": 21}
